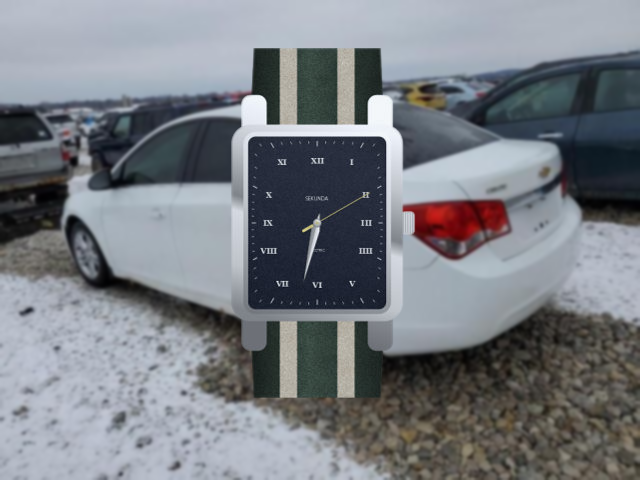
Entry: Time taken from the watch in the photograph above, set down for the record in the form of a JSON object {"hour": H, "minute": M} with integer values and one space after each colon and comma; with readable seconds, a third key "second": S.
{"hour": 6, "minute": 32, "second": 10}
